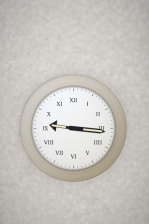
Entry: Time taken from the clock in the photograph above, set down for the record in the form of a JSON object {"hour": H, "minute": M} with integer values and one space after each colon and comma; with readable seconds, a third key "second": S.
{"hour": 9, "minute": 16}
